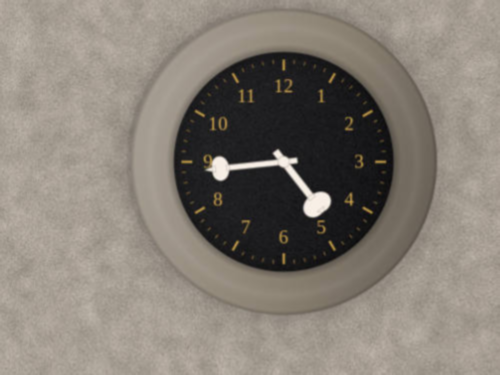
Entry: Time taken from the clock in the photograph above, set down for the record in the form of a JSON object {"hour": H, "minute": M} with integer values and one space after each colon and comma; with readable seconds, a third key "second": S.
{"hour": 4, "minute": 44}
